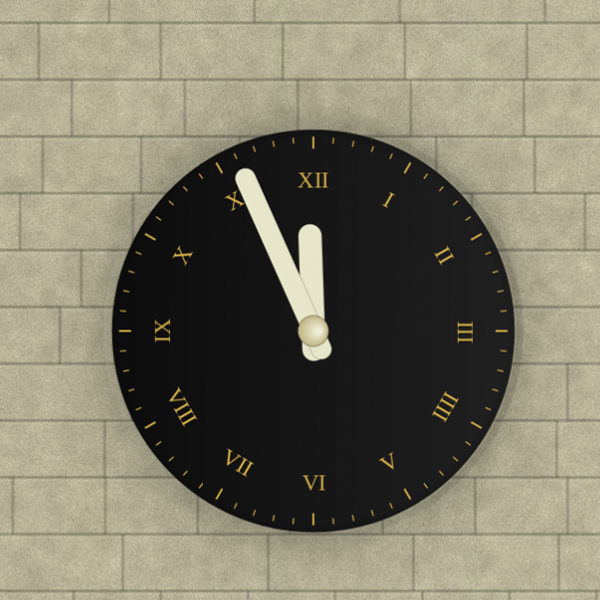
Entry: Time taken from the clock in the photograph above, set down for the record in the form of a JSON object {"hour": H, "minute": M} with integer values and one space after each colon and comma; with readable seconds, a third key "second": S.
{"hour": 11, "minute": 56}
